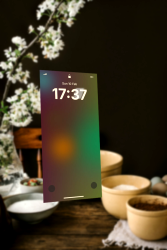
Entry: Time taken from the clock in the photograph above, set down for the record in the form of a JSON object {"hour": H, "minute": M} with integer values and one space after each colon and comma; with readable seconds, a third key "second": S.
{"hour": 17, "minute": 37}
